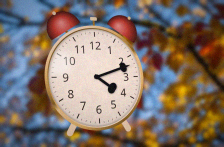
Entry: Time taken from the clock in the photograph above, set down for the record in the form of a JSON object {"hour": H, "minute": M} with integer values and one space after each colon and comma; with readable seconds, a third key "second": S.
{"hour": 4, "minute": 12}
